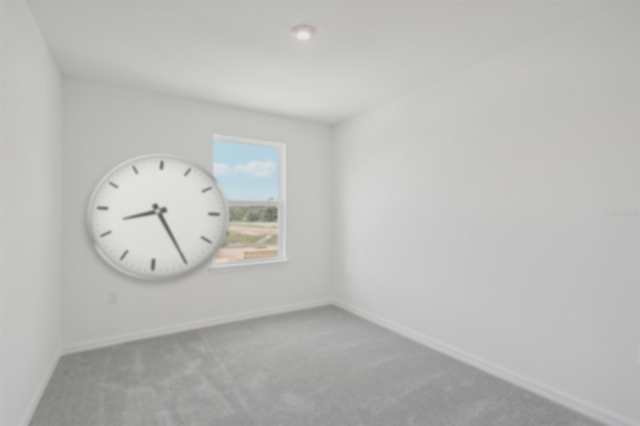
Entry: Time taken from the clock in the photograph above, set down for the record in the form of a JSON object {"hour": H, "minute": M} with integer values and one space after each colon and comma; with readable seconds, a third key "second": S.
{"hour": 8, "minute": 25}
